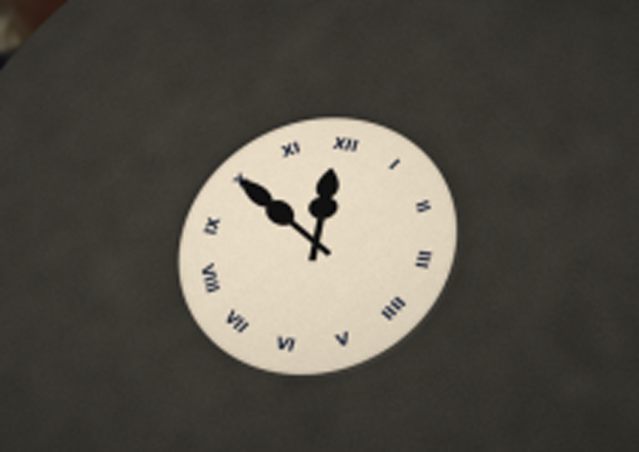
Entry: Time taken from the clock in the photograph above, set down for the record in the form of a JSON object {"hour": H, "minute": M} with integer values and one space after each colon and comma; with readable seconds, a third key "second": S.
{"hour": 11, "minute": 50}
